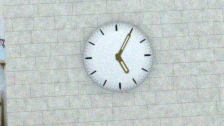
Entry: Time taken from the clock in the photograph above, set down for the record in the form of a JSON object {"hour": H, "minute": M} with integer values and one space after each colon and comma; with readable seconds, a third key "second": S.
{"hour": 5, "minute": 5}
